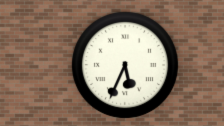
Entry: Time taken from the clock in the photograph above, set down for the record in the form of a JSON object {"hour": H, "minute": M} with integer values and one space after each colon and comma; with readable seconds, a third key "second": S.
{"hour": 5, "minute": 34}
